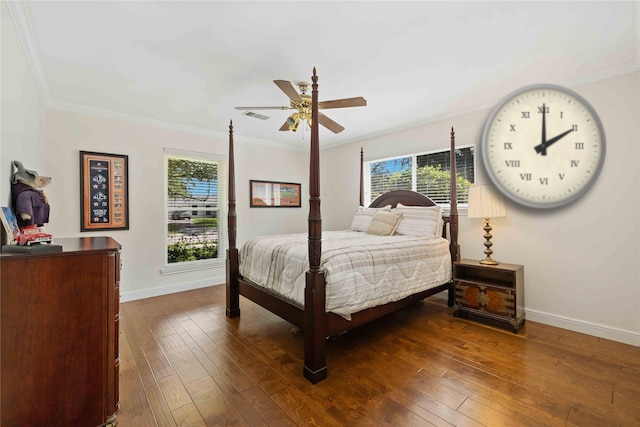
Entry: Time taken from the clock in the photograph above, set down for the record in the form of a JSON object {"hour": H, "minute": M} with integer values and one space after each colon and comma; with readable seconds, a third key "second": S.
{"hour": 2, "minute": 0}
